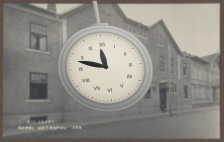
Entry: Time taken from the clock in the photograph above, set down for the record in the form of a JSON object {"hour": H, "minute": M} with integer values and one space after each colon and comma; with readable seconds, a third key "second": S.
{"hour": 11, "minute": 48}
